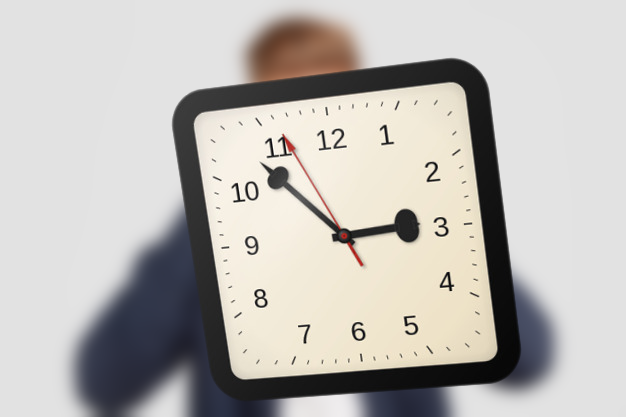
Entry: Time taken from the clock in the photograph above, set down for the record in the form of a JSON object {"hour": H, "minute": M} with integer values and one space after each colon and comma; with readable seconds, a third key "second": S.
{"hour": 2, "minute": 52, "second": 56}
